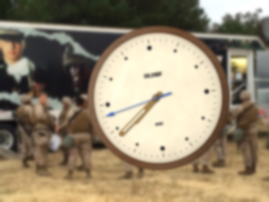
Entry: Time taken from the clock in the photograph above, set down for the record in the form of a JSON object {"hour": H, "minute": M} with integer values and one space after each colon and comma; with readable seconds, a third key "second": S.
{"hour": 7, "minute": 38, "second": 43}
